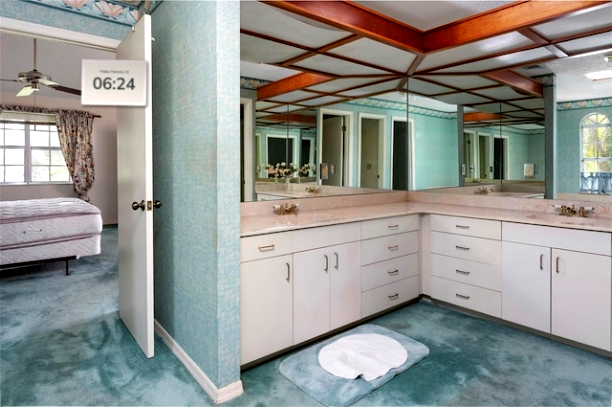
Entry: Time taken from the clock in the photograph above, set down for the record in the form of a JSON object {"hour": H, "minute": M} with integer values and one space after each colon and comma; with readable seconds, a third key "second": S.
{"hour": 6, "minute": 24}
